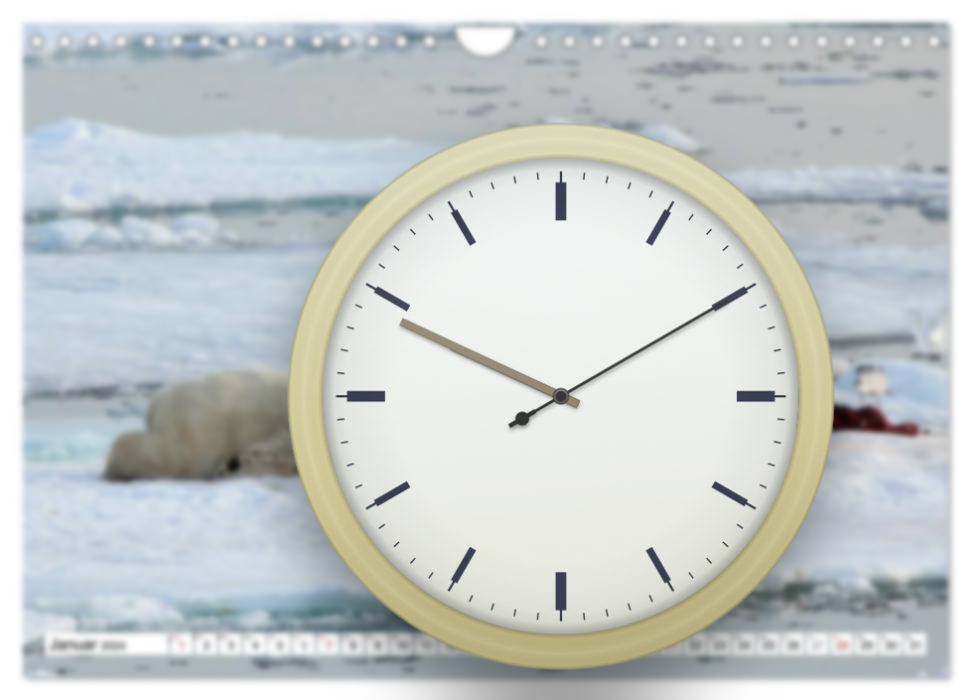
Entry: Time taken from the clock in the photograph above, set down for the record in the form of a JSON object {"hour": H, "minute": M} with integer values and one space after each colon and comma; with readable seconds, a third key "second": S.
{"hour": 9, "minute": 49, "second": 10}
